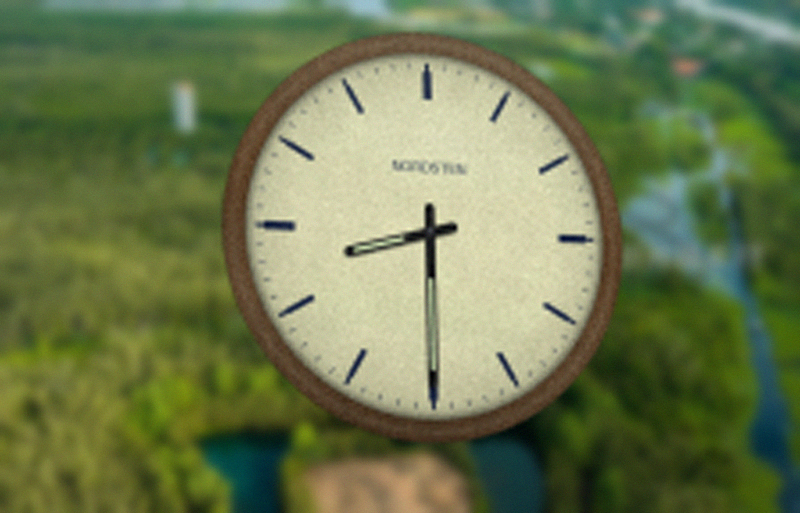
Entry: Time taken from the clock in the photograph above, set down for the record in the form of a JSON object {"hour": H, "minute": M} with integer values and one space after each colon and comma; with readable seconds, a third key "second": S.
{"hour": 8, "minute": 30}
